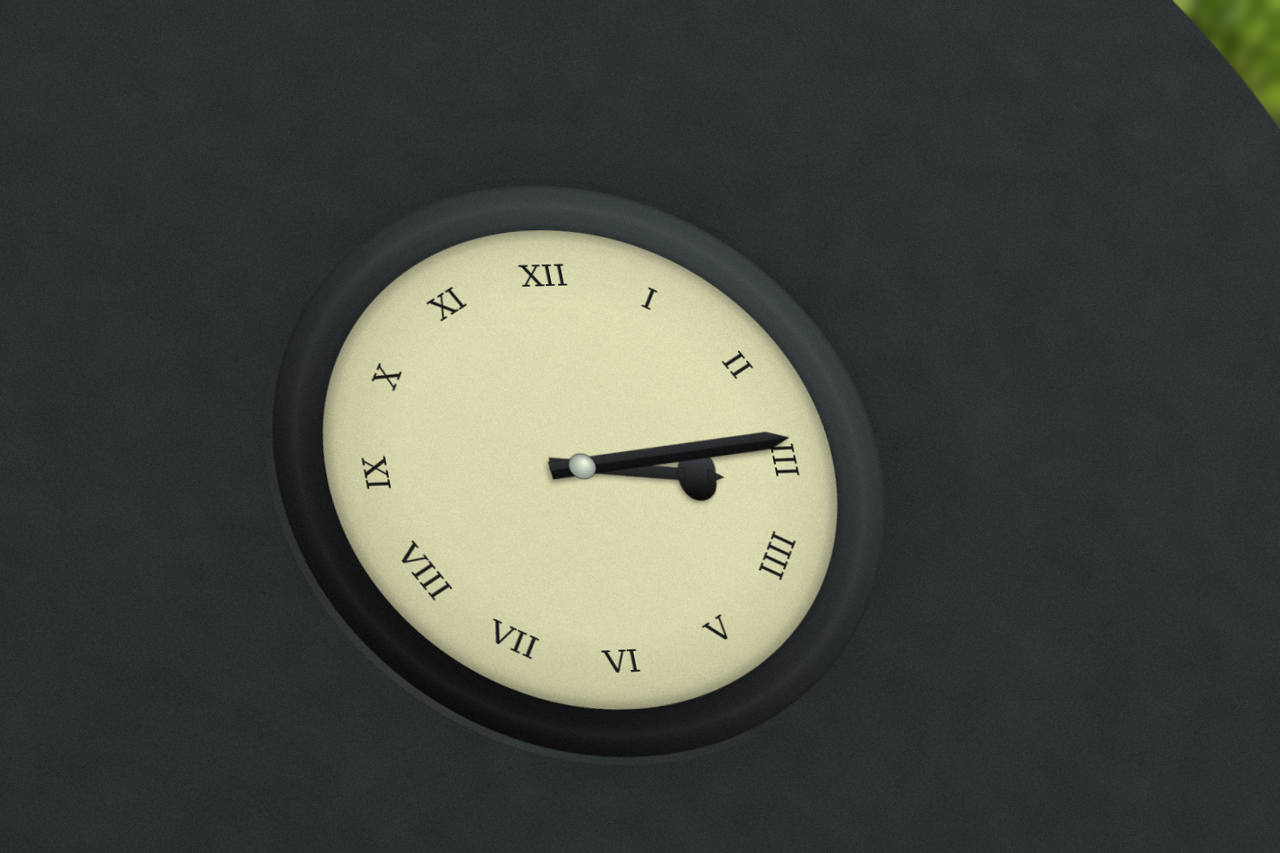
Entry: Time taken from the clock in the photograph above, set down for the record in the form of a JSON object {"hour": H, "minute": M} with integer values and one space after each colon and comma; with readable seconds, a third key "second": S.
{"hour": 3, "minute": 14}
